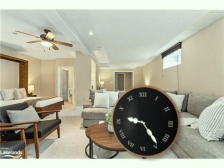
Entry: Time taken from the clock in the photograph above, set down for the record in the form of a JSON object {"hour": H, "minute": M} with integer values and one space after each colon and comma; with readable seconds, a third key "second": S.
{"hour": 9, "minute": 24}
